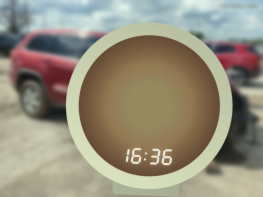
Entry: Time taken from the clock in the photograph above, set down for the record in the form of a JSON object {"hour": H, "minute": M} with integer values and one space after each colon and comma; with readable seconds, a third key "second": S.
{"hour": 16, "minute": 36}
